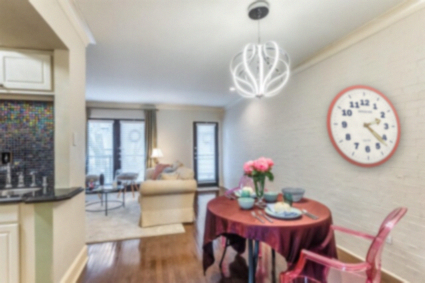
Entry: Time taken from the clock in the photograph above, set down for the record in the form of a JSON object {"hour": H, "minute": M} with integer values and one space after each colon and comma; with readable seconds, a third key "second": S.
{"hour": 2, "minute": 22}
